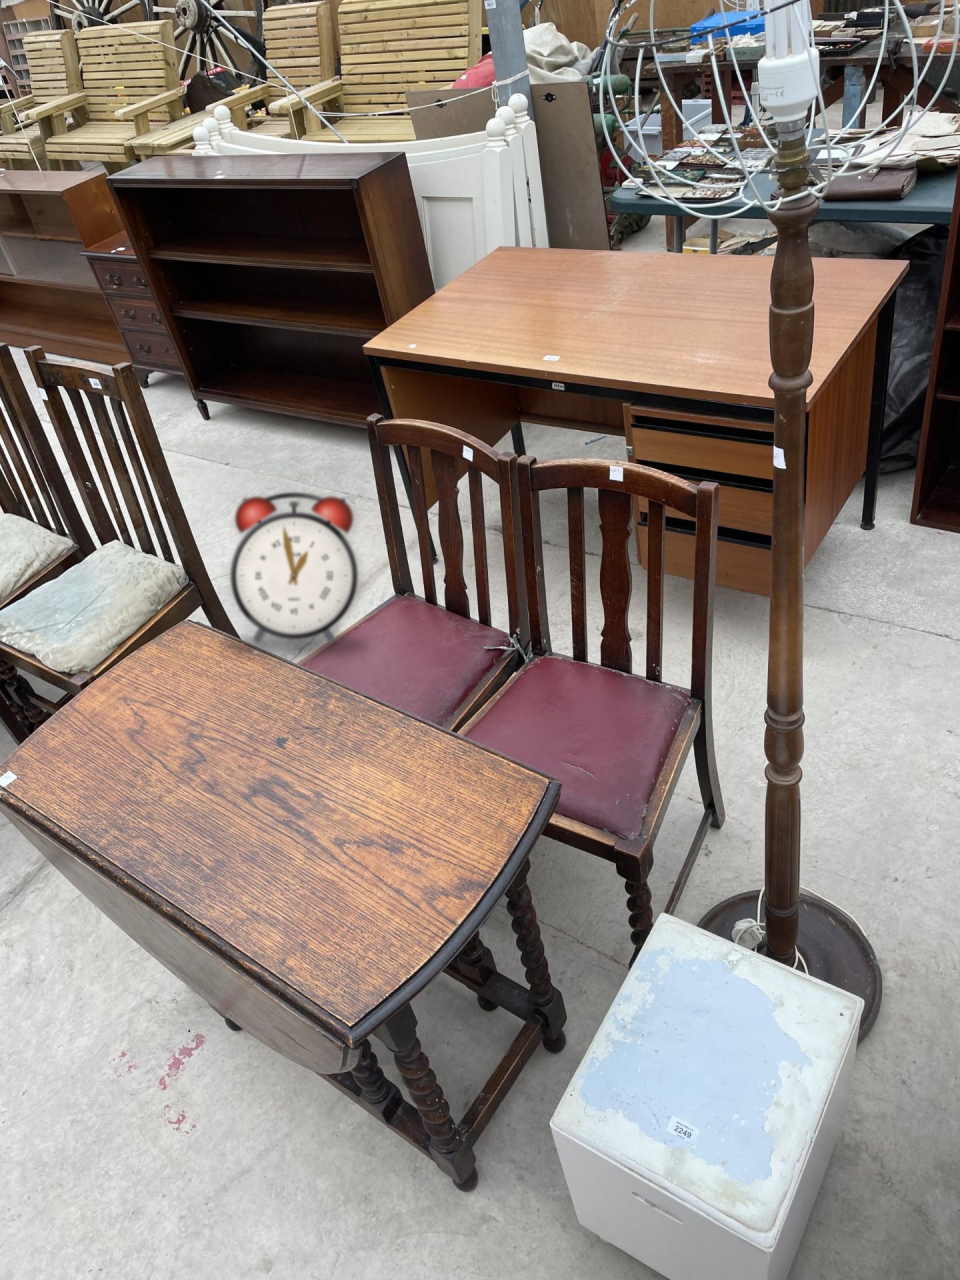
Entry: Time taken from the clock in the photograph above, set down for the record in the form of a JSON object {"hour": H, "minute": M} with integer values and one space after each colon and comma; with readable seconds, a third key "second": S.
{"hour": 12, "minute": 58}
